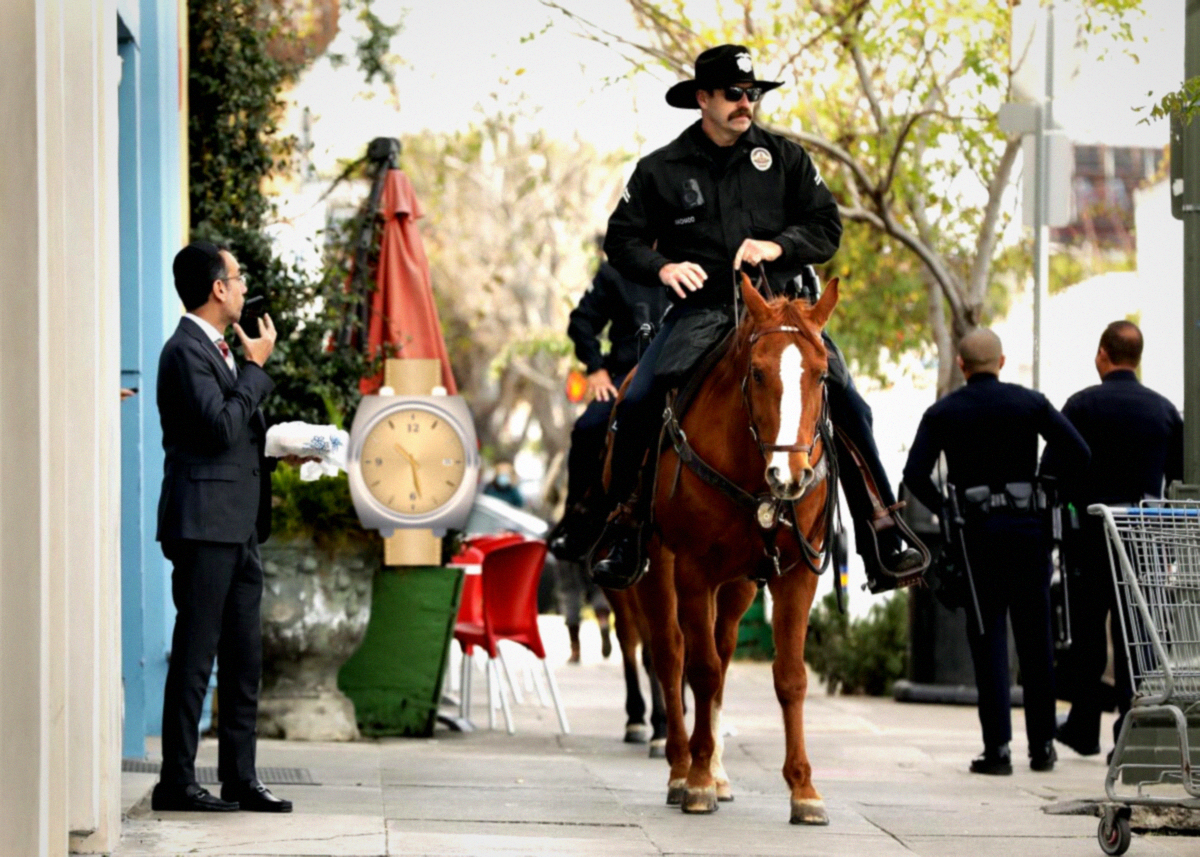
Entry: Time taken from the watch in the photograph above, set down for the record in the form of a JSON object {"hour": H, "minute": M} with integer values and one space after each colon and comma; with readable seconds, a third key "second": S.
{"hour": 10, "minute": 28}
